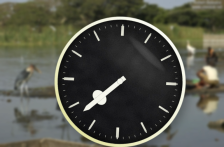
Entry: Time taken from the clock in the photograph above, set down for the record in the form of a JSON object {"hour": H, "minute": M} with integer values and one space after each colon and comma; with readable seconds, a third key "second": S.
{"hour": 7, "minute": 38}
